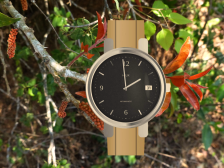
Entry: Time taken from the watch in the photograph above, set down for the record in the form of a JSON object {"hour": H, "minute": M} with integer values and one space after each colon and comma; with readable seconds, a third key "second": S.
{"hour": 1, "minute": 59}
